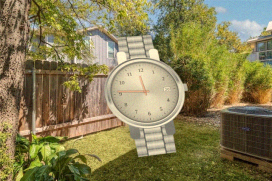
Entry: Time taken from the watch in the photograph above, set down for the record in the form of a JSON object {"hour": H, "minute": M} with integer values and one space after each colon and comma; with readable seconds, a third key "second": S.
{"hour": 11, "minute": 46}
